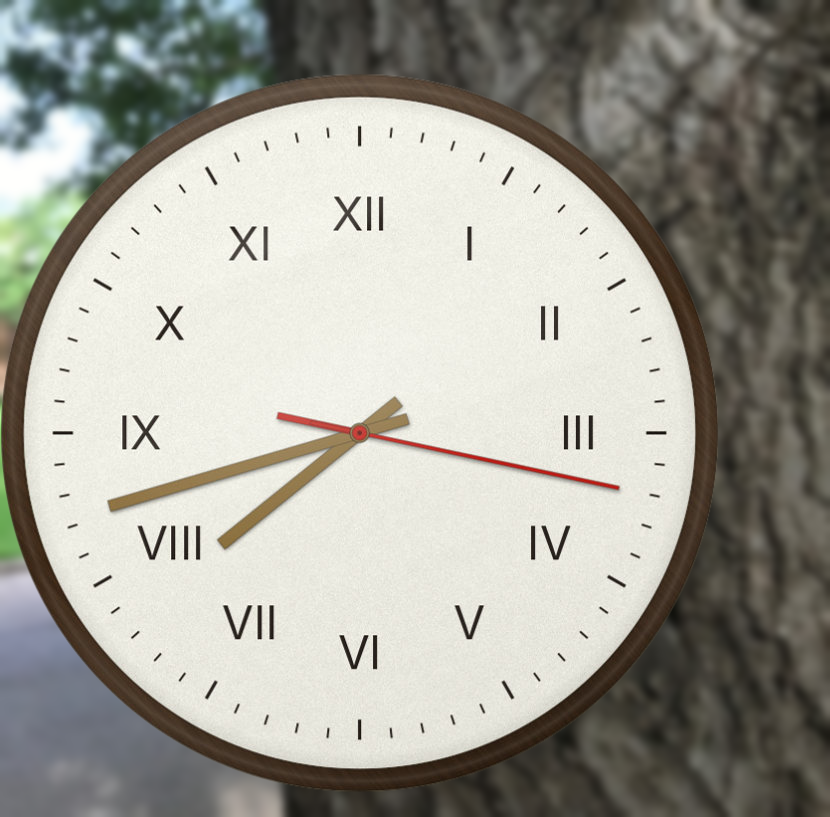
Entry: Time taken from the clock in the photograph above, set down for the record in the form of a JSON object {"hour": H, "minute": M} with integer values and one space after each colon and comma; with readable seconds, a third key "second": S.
{"hour": 7, "minute": 42, "second": 17}
